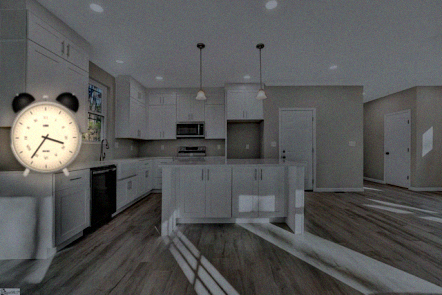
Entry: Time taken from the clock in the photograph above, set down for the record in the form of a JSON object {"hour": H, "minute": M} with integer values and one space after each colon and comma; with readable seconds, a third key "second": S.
{"hour": 3, "minute": 36}
